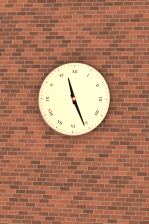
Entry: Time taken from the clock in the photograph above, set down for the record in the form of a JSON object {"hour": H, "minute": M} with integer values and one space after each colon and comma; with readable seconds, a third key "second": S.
{"hour": 11, "minute": 26}
